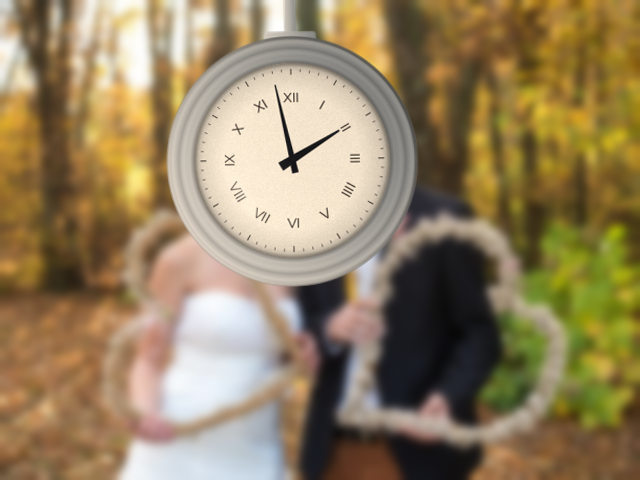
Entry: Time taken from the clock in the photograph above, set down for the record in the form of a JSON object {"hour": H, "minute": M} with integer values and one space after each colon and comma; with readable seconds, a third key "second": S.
{"hour": 1, "minute": 58}
